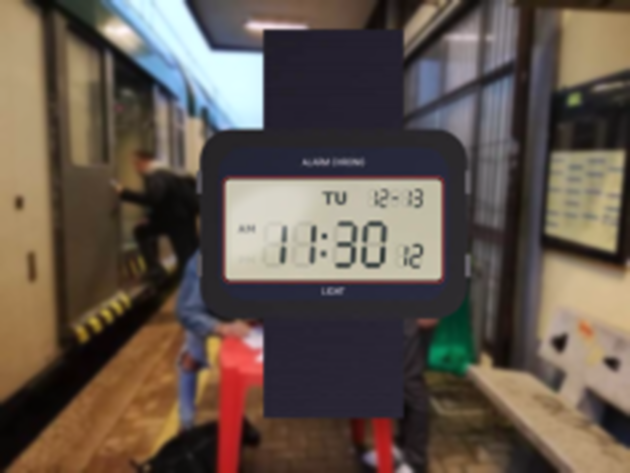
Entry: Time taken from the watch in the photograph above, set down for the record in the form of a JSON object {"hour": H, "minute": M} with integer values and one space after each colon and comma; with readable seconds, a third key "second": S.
{"hour": 11, "minute": 30, "second": 12}
